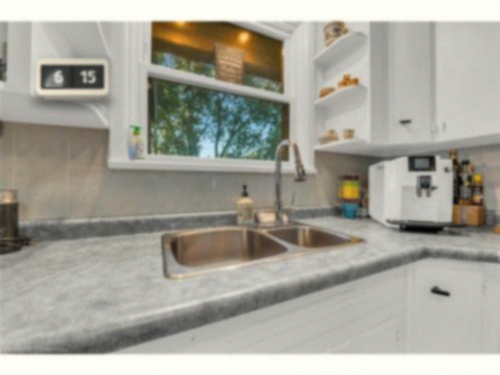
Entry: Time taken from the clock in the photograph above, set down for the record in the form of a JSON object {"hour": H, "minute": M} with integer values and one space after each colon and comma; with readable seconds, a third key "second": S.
{"hour": 6, "minute": 15}
